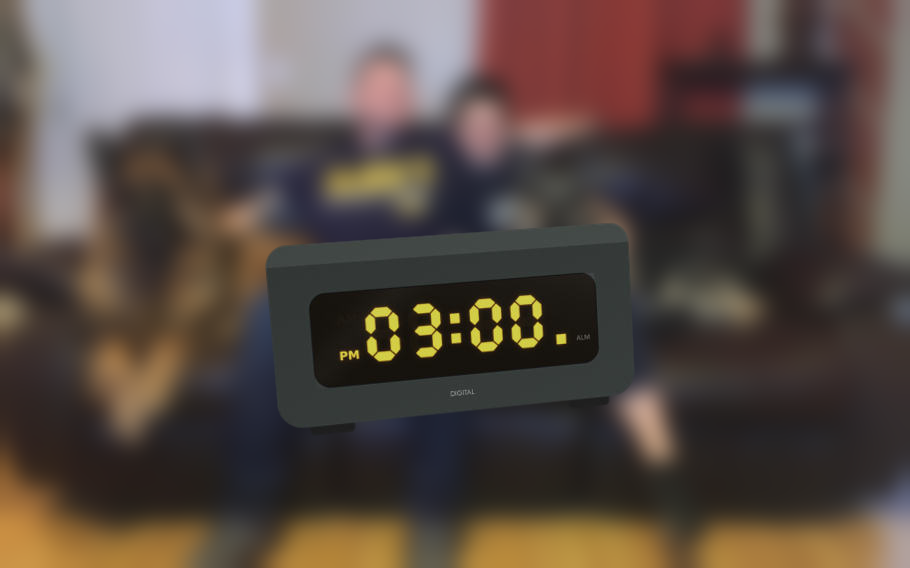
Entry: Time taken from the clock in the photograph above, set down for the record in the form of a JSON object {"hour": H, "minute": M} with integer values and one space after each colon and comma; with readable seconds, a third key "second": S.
{"hour": 3, "minute": 0}
